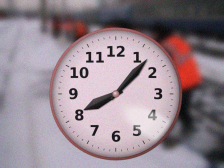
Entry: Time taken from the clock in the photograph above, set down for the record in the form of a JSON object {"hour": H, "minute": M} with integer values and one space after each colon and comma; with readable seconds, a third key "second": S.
{"hour": 8, "minute": 7}
